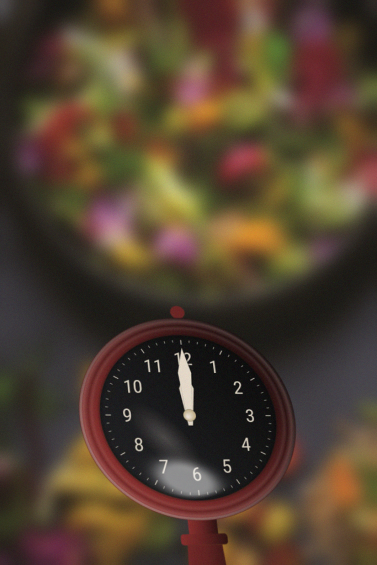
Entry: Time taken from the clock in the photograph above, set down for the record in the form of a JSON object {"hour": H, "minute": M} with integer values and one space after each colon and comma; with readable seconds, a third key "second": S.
{"hour": 12, "minute": 0}
